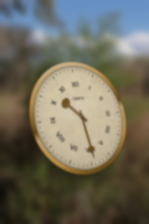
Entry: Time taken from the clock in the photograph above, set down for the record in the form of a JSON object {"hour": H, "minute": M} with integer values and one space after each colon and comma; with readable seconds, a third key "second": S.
{"hour": 10, "minute": 29}
